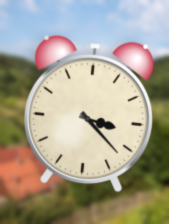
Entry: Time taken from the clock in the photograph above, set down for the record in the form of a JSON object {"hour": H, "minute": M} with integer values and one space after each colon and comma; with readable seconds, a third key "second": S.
{"hour": 3, "minute": 22}
